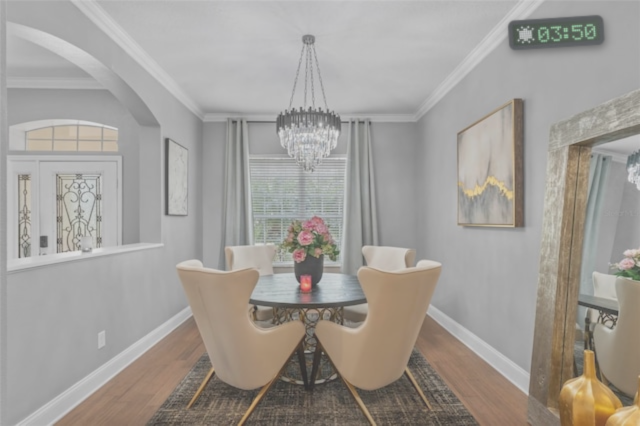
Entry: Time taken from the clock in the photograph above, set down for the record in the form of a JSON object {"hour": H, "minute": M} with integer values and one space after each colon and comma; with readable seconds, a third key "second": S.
{"hour": 3, "minute": 50}
